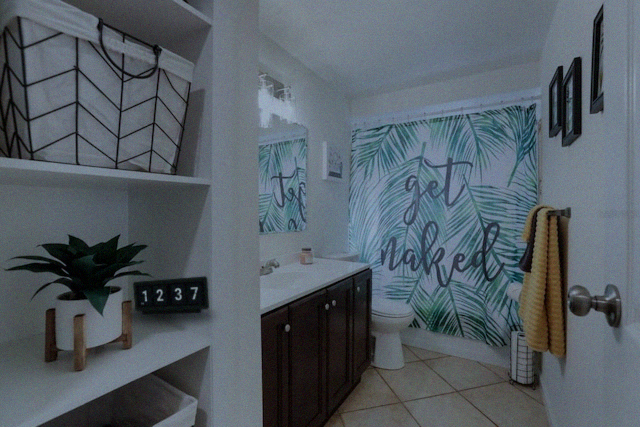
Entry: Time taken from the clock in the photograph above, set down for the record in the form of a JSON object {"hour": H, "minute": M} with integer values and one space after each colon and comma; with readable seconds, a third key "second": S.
{"hour": 12, "minute": 37}
